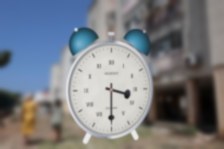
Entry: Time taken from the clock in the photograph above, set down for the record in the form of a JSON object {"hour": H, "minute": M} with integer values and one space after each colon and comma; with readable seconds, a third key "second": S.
{"hour": 3, "minute": 30}
